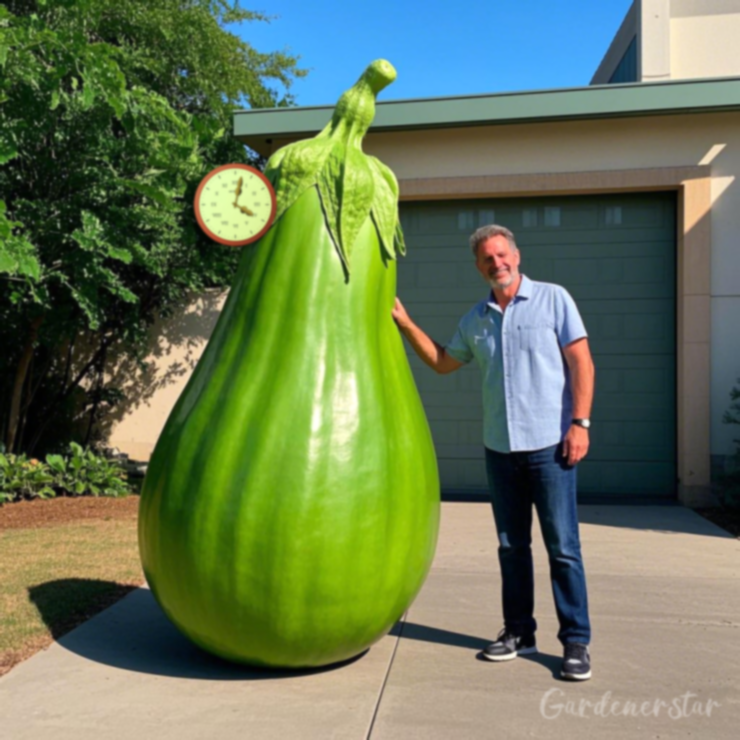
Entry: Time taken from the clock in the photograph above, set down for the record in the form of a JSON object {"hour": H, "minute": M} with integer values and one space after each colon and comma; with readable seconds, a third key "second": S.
{"hour": 4, "minute": 2}
